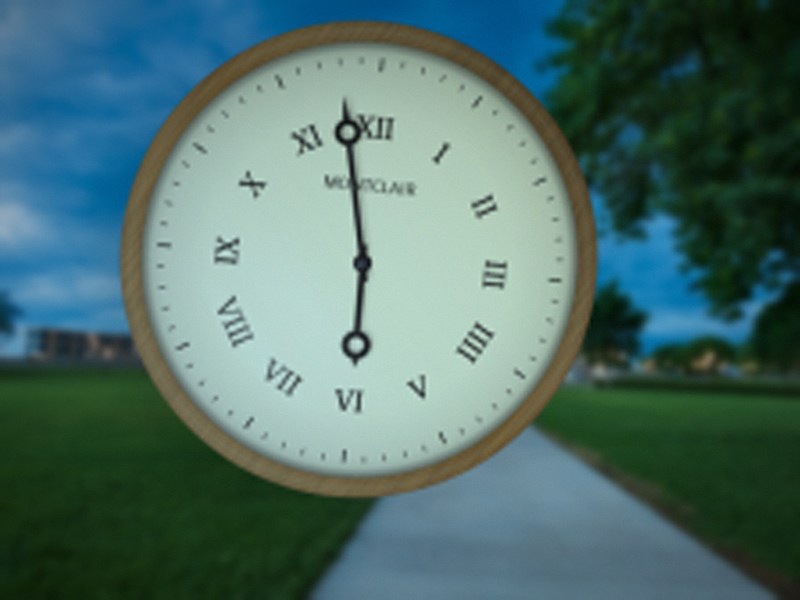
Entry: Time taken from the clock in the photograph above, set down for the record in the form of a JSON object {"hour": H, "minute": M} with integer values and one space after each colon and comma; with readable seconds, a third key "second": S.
{"hour": 5, "minute": 58}
